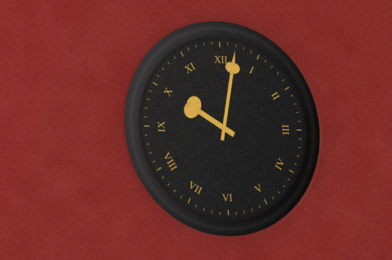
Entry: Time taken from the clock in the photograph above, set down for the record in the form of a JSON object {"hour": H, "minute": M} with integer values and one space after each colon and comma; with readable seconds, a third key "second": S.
{"hour": 10, "minute": 2}
